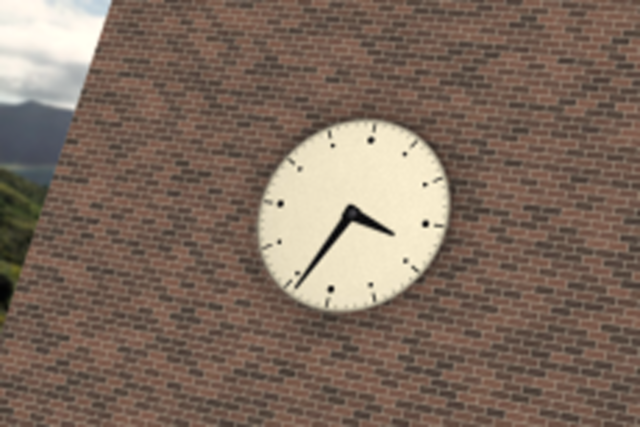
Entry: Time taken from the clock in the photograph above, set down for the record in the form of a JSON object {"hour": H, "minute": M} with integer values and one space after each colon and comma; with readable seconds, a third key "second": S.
{"hour": 3, "minute": 34}
